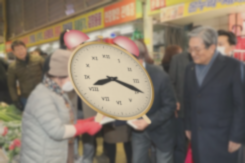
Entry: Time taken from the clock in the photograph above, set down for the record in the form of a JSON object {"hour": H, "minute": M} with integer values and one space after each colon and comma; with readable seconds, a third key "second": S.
{"hour": 8, "minute": 19}
